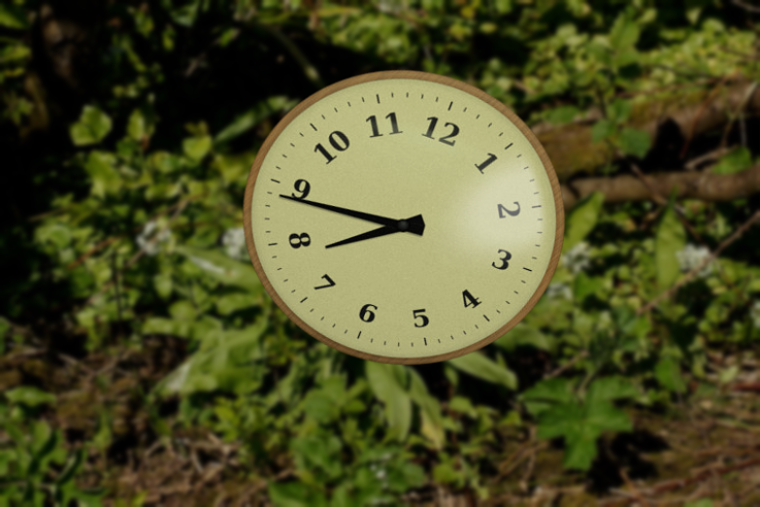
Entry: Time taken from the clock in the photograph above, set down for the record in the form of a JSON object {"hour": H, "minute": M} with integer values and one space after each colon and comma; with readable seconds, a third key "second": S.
{"hour": 7, "minute": 44}
